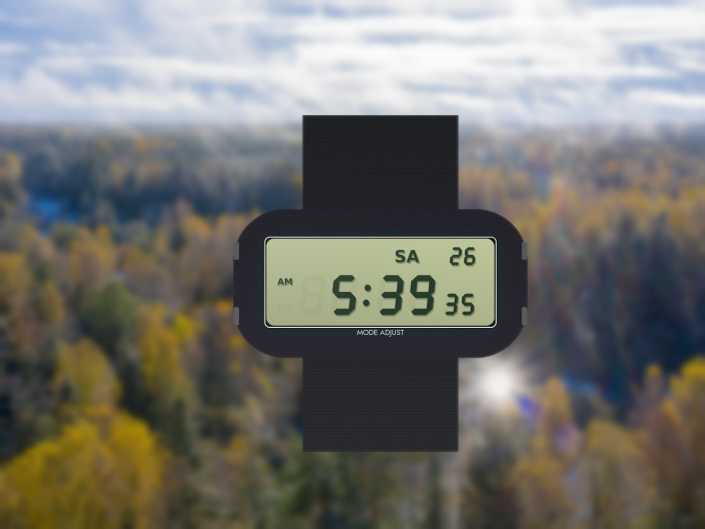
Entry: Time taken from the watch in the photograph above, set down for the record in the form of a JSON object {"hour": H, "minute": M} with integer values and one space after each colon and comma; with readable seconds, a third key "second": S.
{"hour": 5, "minute": 39, "second": 35}
